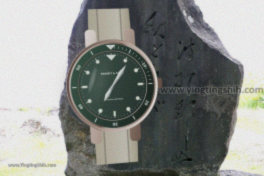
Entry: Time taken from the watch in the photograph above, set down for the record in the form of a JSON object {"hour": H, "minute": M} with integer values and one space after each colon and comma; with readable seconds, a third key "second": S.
{"hour": 7, "minute": 6}
